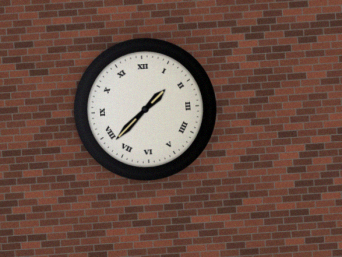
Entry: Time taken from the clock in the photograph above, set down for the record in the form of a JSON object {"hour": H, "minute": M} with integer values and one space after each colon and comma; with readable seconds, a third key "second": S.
{"hour": 1, "minute": 38}
